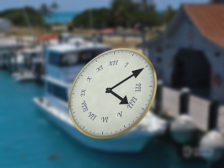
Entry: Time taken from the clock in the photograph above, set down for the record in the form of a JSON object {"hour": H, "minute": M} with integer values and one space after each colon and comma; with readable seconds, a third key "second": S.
{"hour": 4, "minute": 10}
